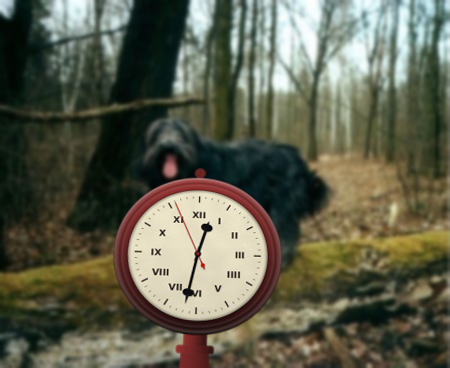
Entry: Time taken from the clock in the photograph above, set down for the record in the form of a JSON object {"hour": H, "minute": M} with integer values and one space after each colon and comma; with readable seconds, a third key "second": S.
{"hour": 12, "minute": 31, "second": 56}
